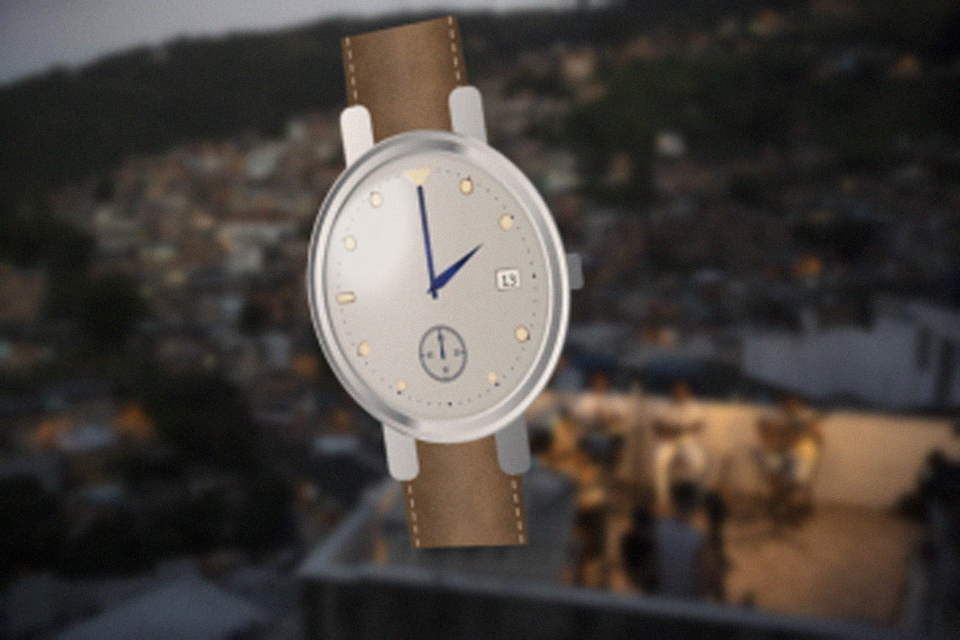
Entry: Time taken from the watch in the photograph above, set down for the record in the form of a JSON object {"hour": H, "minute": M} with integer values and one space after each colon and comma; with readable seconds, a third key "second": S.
{"hour": 2, "minute": 0}
